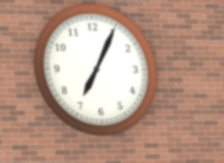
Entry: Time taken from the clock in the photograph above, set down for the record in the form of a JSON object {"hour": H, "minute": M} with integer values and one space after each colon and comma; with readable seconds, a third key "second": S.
{"hour": 7, "minute": 5}
